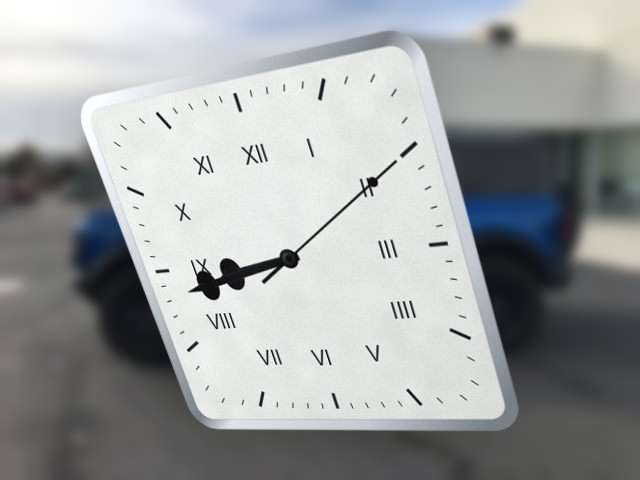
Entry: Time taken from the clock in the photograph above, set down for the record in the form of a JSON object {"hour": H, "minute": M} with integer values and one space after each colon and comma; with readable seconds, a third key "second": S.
{"hour": 8, "minute": 43, "second": 10}
